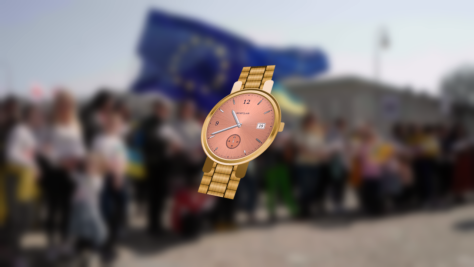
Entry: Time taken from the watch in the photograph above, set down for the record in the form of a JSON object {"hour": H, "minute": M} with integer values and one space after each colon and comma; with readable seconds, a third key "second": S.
{"hour": 10, "minute": 41}
